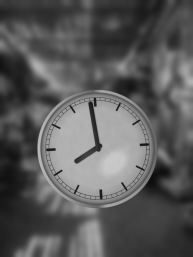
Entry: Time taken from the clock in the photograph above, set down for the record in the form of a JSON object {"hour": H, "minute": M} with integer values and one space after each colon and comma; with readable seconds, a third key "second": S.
{"hour": 7, "minute": 59}
